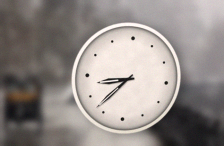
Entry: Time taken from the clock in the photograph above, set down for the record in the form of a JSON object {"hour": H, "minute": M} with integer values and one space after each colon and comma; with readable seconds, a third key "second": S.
{"hour": 8, "minute": 37}
